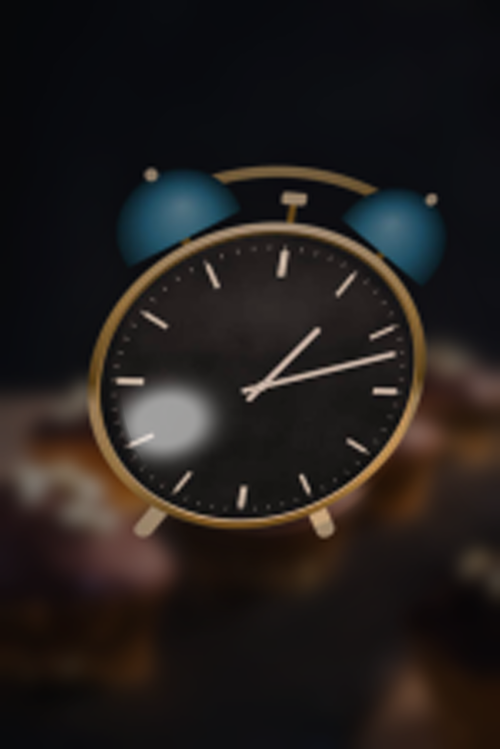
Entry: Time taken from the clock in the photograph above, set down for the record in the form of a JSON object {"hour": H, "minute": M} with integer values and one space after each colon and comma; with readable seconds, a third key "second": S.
{"hour": 1, "minute": 12}
